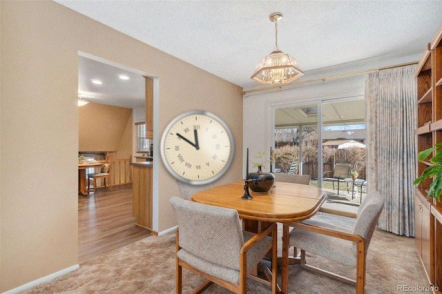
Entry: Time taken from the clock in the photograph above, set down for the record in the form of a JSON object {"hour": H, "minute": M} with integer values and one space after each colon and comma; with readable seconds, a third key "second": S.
{"hour": 11, "minute": 51}
